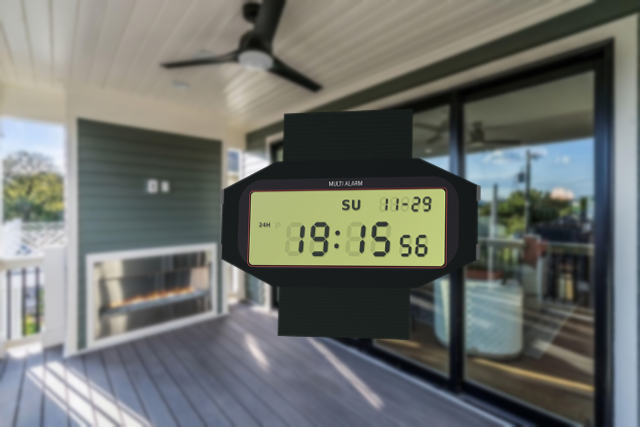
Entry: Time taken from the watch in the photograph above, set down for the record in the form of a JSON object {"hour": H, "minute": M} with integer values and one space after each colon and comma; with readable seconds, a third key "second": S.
{"hour": 19, "minute": 15, "second": 56}
